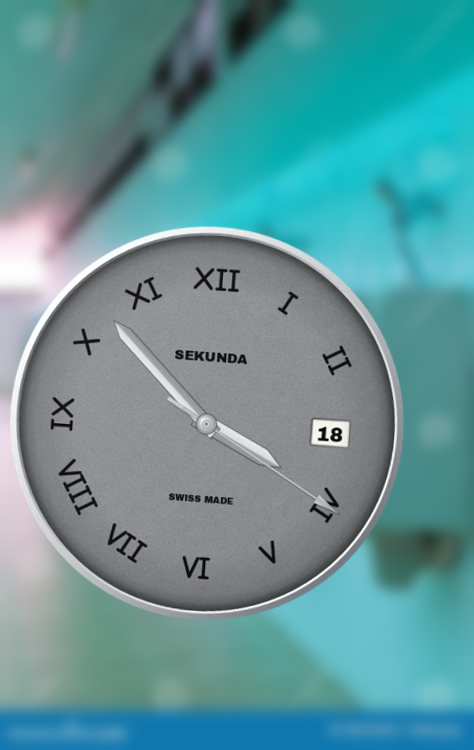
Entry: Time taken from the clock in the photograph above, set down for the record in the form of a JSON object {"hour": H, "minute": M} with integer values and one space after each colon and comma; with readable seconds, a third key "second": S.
{"hour": 3, "minute": 52, "second": 20}
